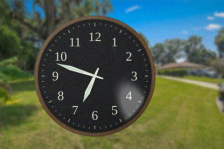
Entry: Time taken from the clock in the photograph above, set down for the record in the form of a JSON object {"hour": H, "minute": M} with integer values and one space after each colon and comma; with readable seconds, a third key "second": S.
{"hour": 6, "minute": 48}
